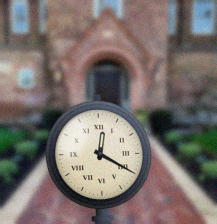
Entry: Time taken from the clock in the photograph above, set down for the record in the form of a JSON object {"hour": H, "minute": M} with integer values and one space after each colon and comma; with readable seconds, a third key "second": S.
{"hour": 12, "minute": 20}
